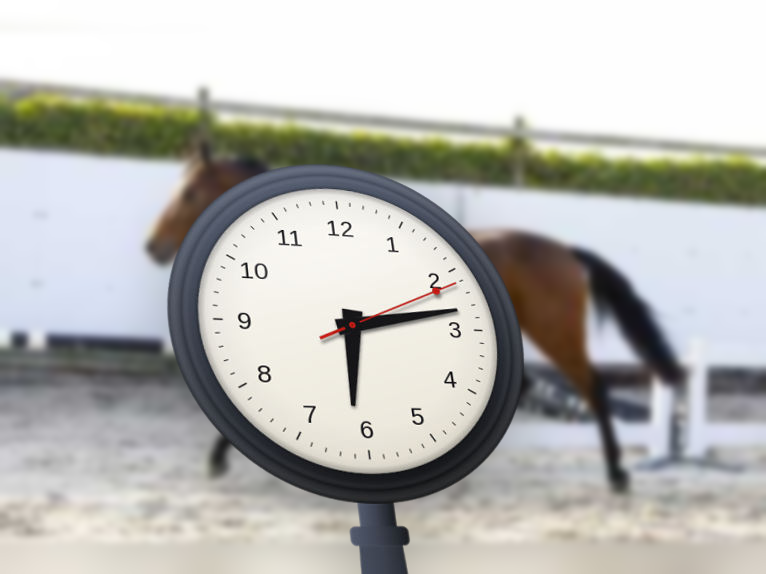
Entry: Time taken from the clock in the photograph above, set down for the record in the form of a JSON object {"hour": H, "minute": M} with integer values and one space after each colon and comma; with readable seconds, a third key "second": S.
{"hour": 6, "minute": 13, "second": 11}
